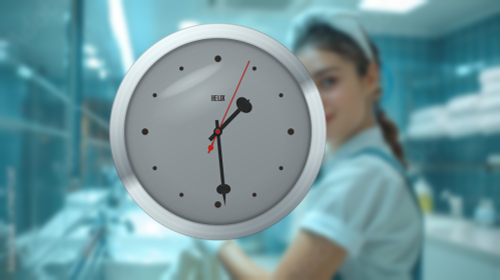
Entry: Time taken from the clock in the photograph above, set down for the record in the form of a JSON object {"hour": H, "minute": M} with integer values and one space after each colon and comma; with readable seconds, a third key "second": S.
{"hour": 1, "minute": 29, "second": 4}
